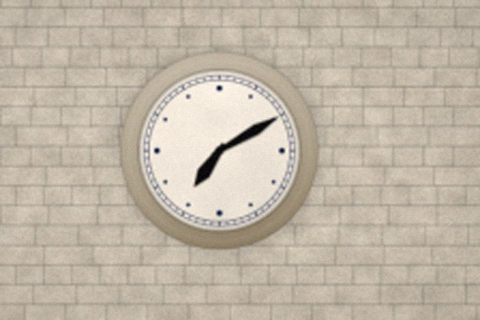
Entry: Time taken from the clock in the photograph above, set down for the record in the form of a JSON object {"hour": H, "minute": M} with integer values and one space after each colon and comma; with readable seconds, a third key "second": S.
{"hour": 7, "minute": 10}
